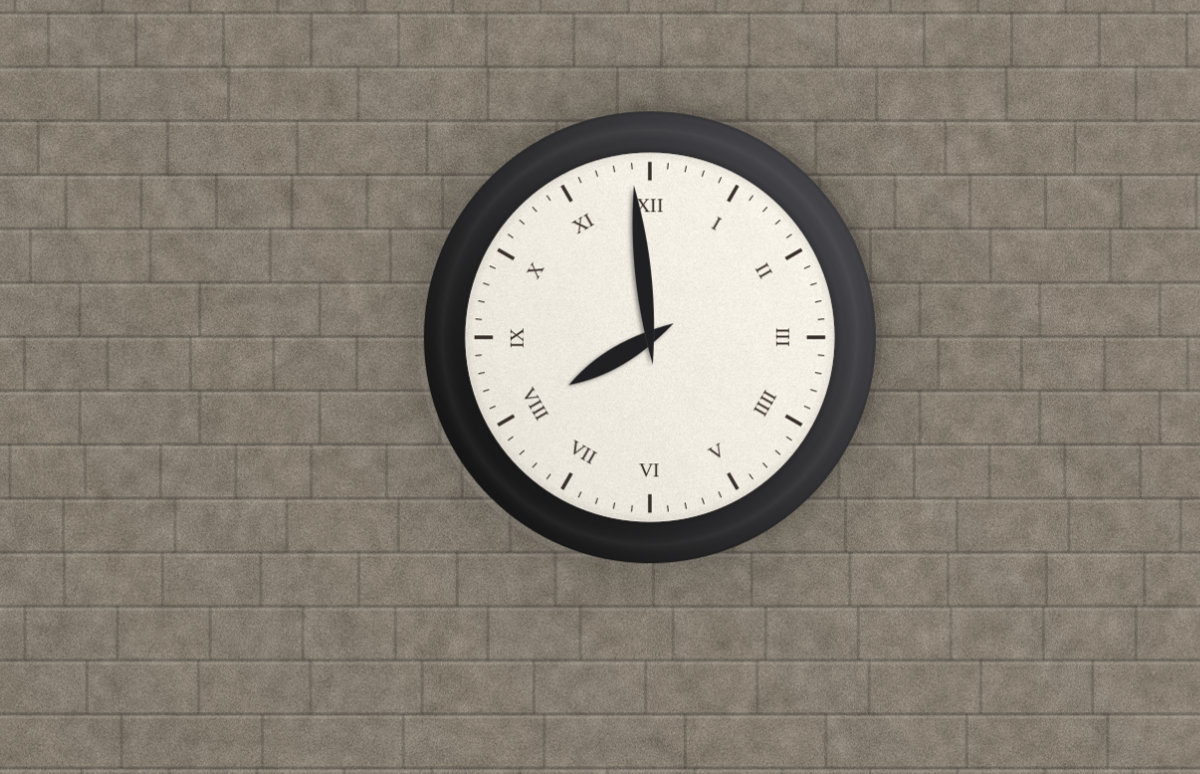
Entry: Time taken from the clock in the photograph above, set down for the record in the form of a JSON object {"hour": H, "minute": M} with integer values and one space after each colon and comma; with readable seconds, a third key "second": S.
{"hour": 7, "minute": 59}
